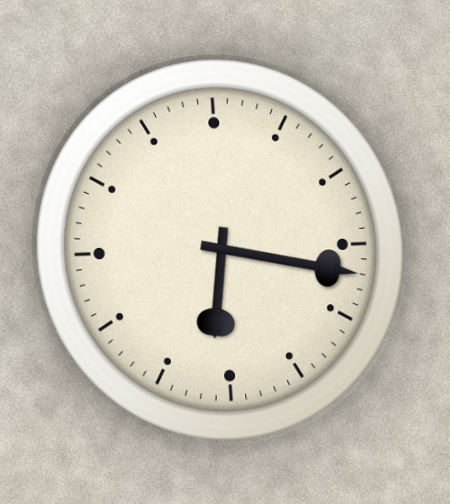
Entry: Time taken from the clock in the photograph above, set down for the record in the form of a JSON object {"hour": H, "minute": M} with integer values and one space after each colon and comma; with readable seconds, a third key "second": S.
{"hour": 6, "minute": 17}
